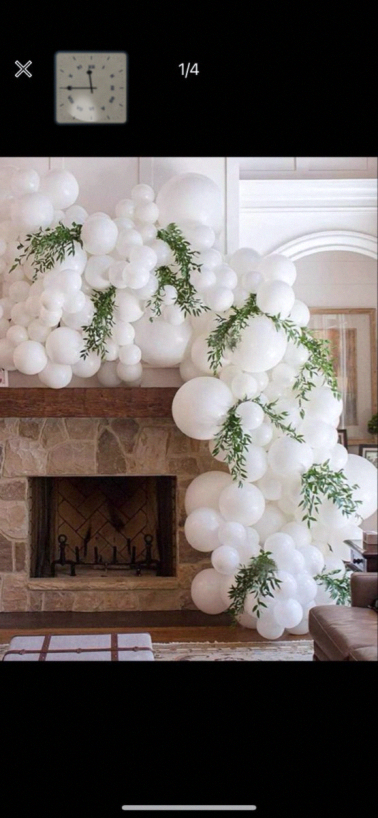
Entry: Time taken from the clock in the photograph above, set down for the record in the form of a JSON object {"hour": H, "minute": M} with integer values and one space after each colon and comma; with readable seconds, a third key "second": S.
{"hour": 11, "minute": 45}
